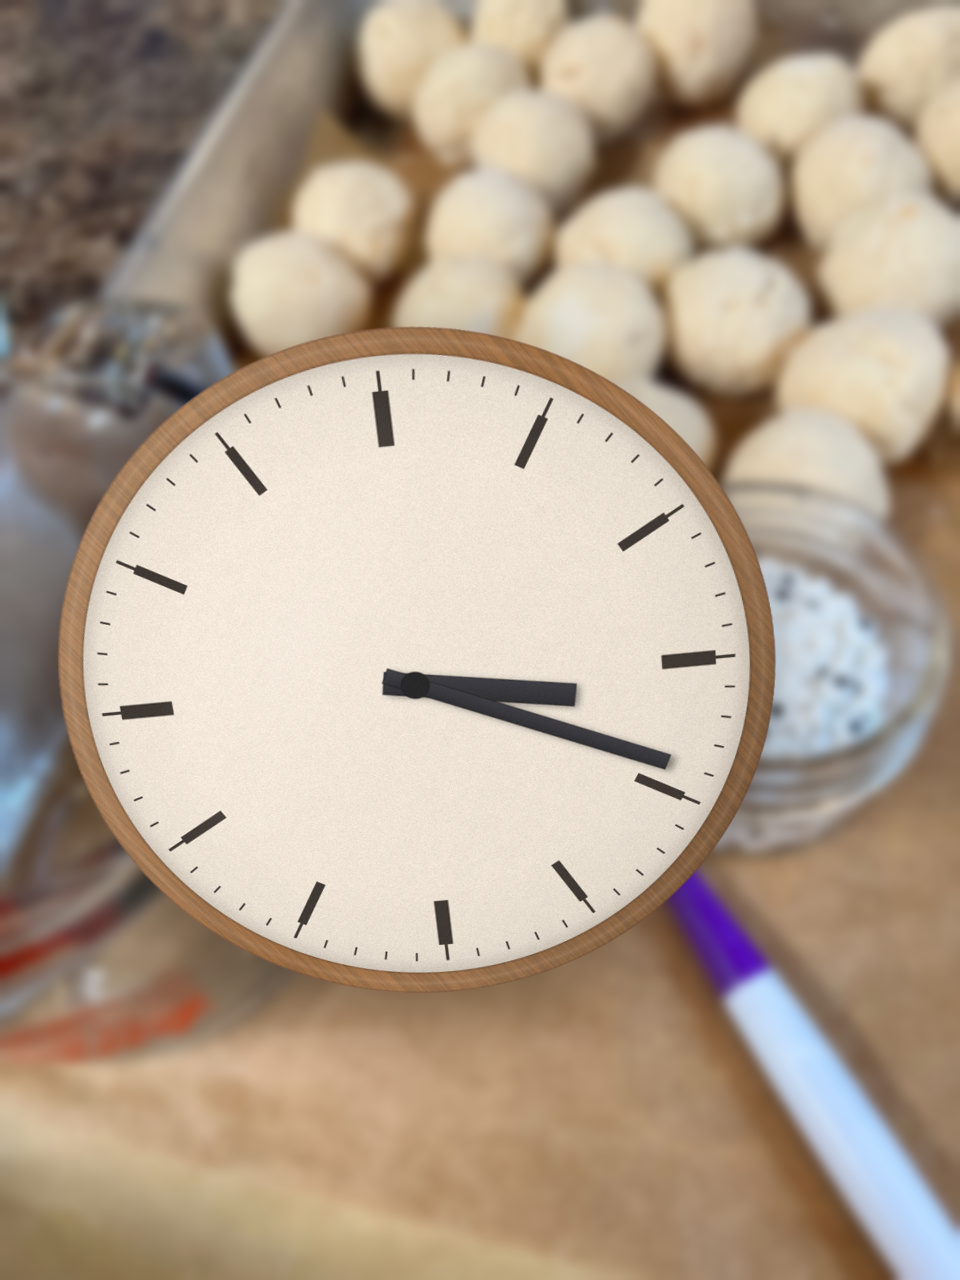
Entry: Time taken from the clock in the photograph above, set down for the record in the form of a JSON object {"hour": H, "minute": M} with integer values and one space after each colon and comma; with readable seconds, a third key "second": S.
{"hour": 3, "minute": 19}
